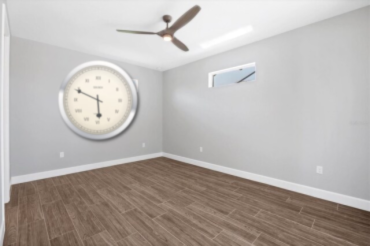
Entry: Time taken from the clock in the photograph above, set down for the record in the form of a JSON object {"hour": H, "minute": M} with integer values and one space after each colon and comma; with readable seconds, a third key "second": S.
{"hour": 5, "minute": 49}
